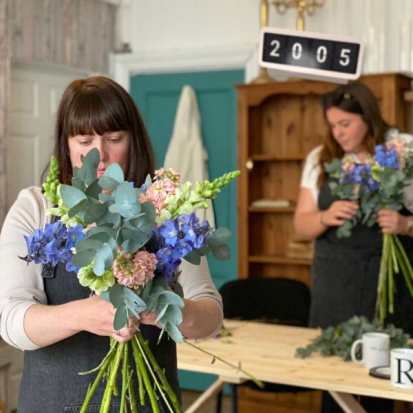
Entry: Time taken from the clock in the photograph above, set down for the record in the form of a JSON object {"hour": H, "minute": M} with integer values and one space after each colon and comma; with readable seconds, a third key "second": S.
{"hour": 20, "minute": 5}
